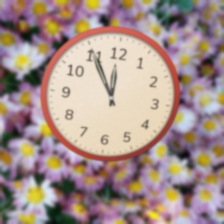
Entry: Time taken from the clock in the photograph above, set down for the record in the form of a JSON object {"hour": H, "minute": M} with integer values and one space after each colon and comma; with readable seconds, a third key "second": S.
{"hour": 11, "minute": 55}
